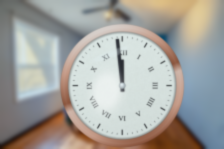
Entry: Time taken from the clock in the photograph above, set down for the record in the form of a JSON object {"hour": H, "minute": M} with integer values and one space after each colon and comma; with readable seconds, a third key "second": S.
{"hour": 11, "minute": 59}
